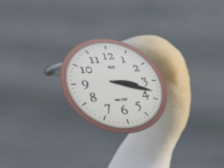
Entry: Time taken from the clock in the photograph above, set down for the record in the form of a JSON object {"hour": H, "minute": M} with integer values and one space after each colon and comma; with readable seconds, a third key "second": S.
{"hour": 3, "minute": 18}
